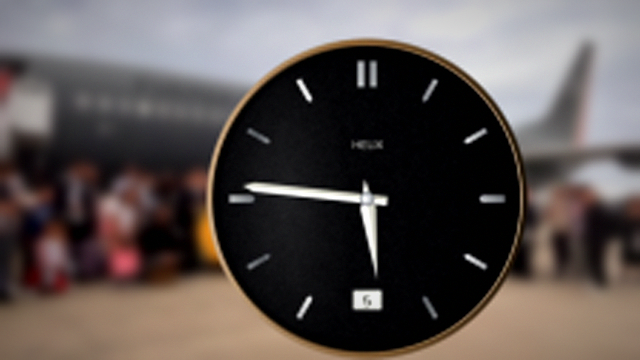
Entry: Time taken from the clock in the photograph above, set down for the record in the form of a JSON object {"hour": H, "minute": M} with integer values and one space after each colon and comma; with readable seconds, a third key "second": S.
{"hour": 5, "minute": 46}
